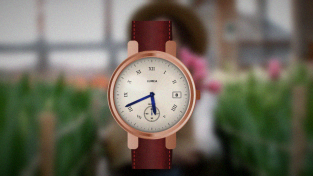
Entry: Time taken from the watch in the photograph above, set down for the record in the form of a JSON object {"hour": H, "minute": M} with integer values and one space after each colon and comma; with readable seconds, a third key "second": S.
{"hour": 5, "minute": 41}
